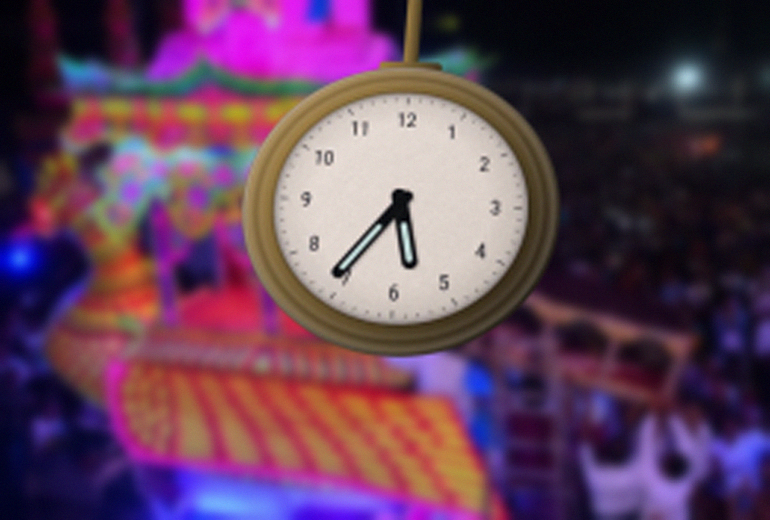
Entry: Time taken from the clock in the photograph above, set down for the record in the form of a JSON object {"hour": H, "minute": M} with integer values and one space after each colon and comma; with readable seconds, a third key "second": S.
{"hour": 5, "minute": 36}
